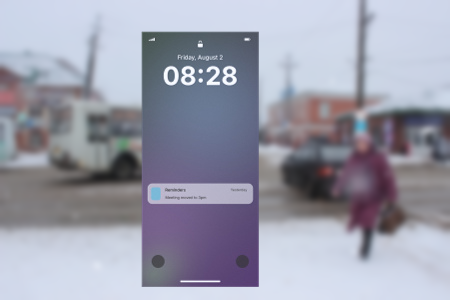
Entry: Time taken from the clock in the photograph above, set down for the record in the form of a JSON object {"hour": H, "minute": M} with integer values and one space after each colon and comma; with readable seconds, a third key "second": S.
{"hour": 8, "minute": 28}
